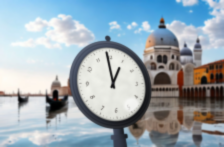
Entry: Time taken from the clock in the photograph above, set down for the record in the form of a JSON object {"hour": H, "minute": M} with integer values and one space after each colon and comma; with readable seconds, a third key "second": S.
{"hour": 12, "minute": 59}
